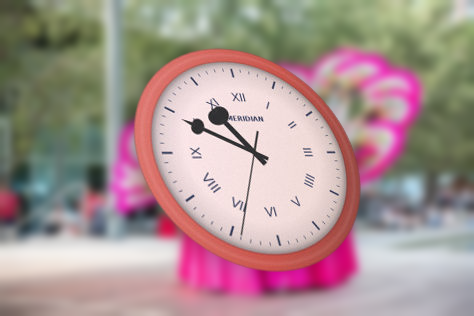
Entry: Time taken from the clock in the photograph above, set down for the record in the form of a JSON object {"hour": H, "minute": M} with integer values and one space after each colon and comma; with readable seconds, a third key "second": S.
{"hour": 10, "minute": 49, "second": 34}
